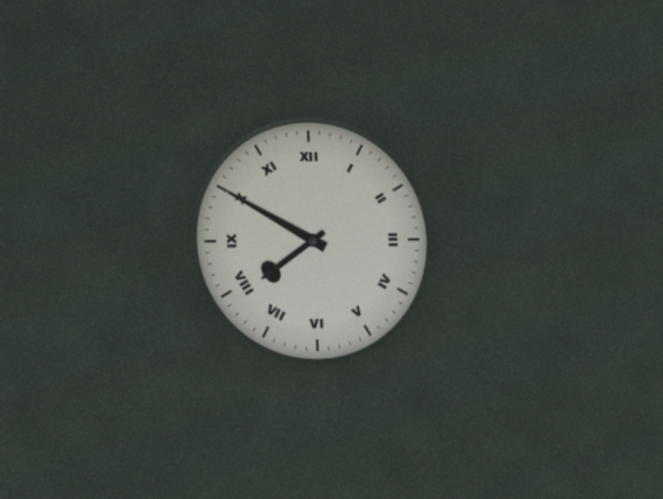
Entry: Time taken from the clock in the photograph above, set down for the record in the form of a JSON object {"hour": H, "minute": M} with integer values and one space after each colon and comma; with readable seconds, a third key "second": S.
{"hour": 7, "minute": 50}
